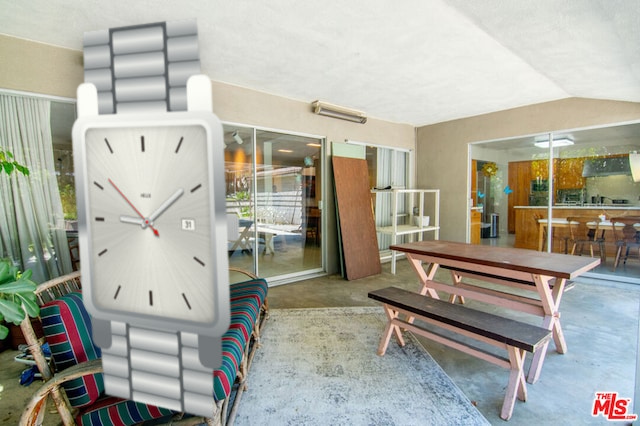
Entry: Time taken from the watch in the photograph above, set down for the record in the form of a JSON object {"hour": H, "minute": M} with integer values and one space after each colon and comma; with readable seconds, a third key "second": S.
{"hour": 9, "minute": 8, "second": 52}
